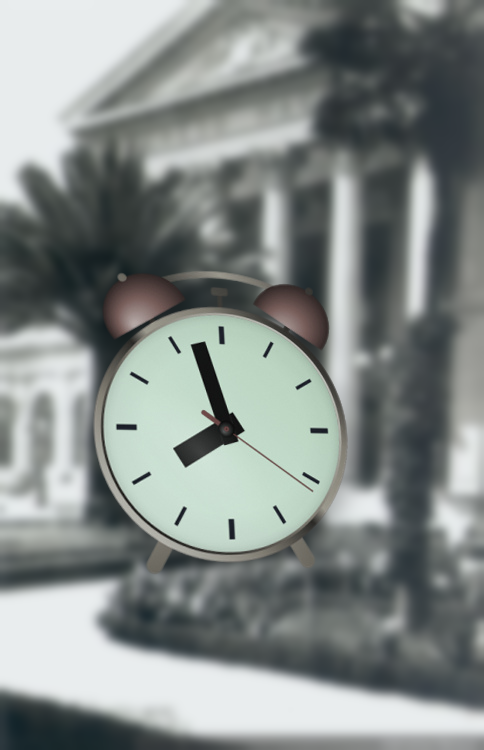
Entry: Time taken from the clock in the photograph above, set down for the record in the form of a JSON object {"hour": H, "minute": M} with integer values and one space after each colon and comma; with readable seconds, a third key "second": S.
{"hour": 7, "minute": 57, "second": 21}
